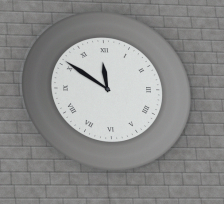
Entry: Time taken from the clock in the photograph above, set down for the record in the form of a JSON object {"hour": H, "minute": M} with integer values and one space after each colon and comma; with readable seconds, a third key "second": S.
{"hour": 11, "minute": 51}
